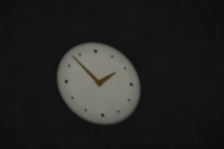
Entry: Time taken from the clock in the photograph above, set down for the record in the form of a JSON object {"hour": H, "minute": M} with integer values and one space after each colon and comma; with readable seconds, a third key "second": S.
{"hour": 1, "minute": 53}
